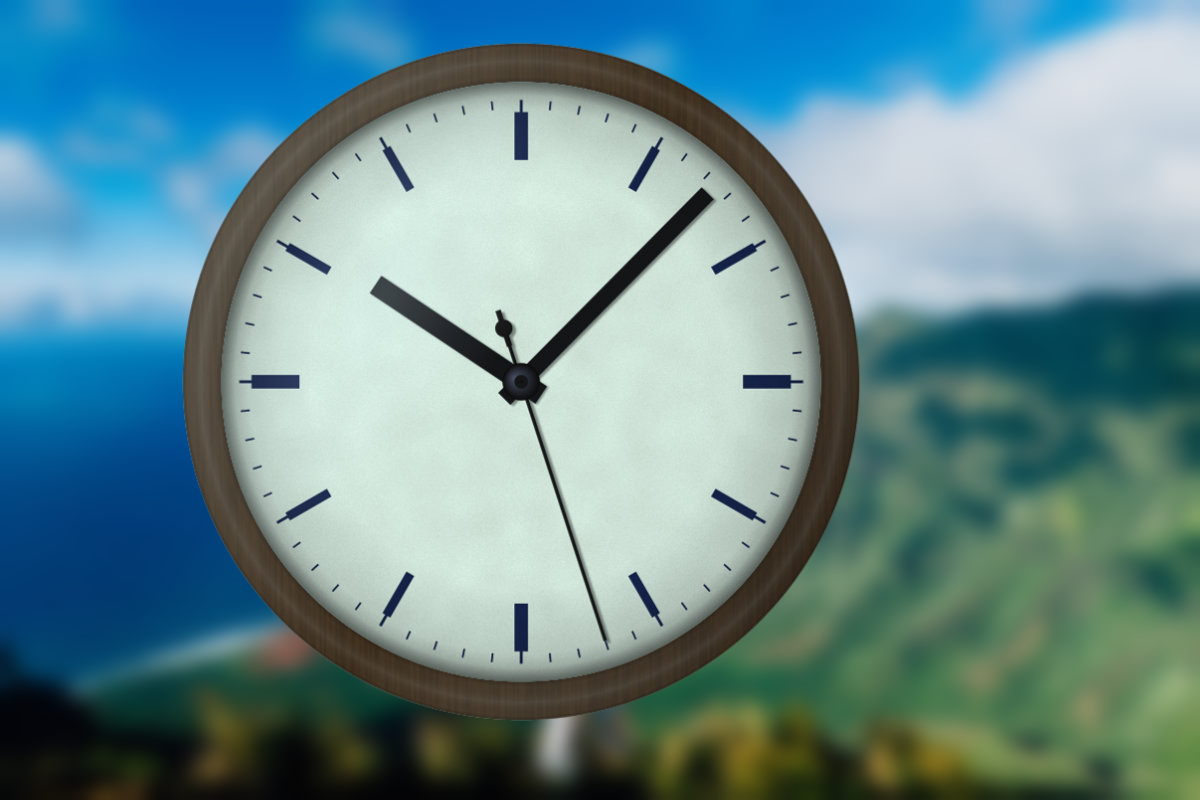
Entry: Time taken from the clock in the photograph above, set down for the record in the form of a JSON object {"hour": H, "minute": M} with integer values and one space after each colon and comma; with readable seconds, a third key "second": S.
{"hour": 10, "minute": 7, "second": 27}
